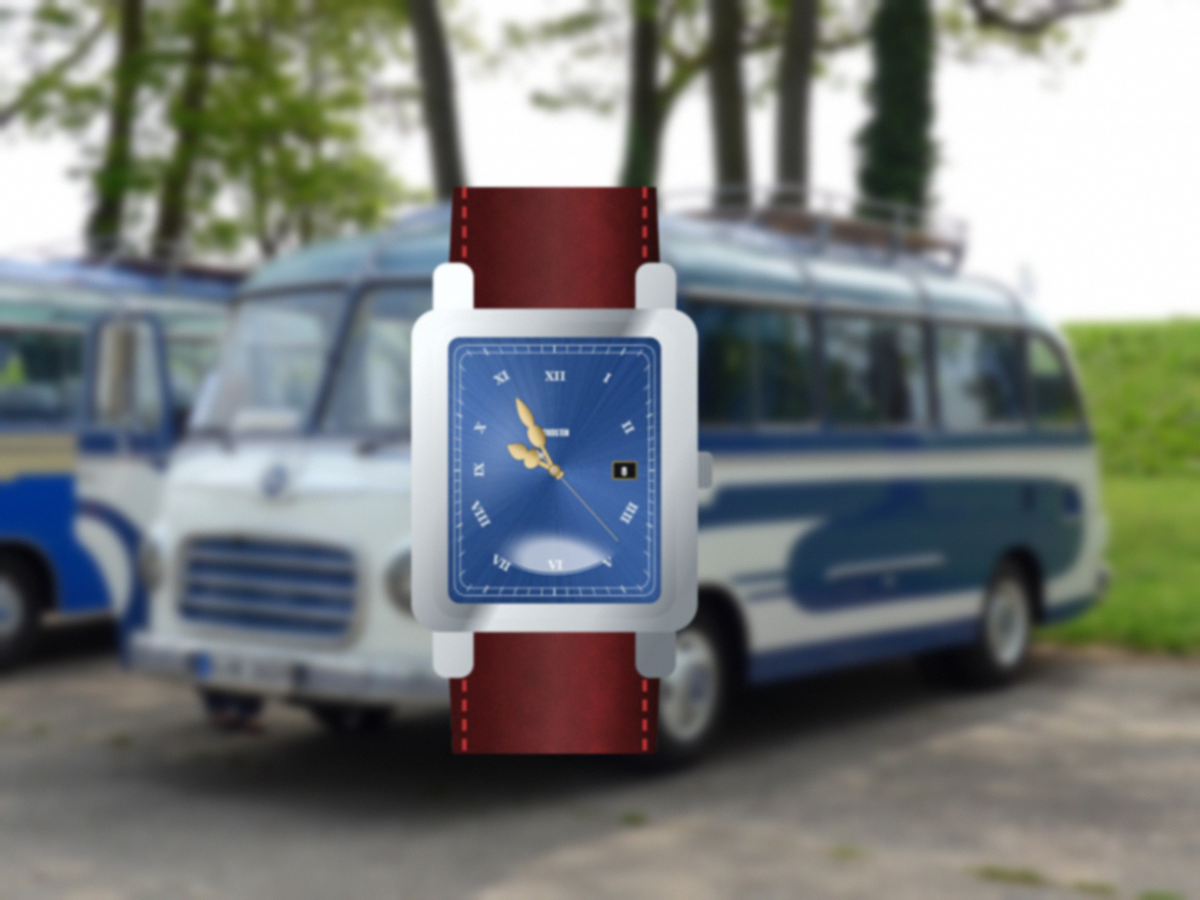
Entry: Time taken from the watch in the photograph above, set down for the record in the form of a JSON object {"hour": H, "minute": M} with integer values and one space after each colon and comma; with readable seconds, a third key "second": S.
{"hour": 9, "minute": 55, "second": 23}
